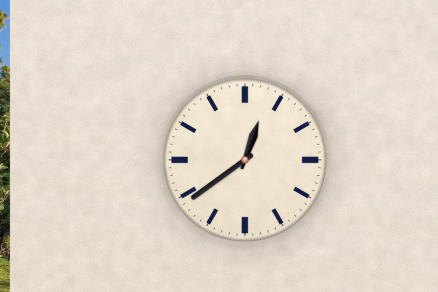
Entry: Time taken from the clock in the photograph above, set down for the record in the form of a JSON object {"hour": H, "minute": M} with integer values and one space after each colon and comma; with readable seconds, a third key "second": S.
{"hour": 12, "minute": 39}
